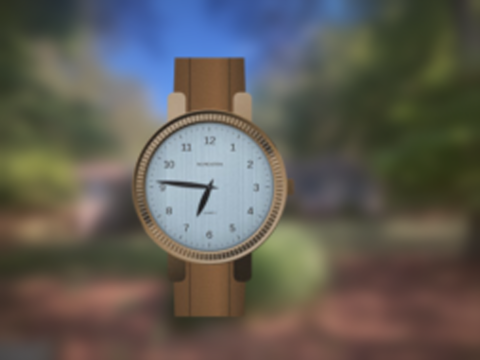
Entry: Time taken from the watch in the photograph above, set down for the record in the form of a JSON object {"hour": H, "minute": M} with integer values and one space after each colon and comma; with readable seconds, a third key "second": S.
{"hour": 6, "minute": 46}
